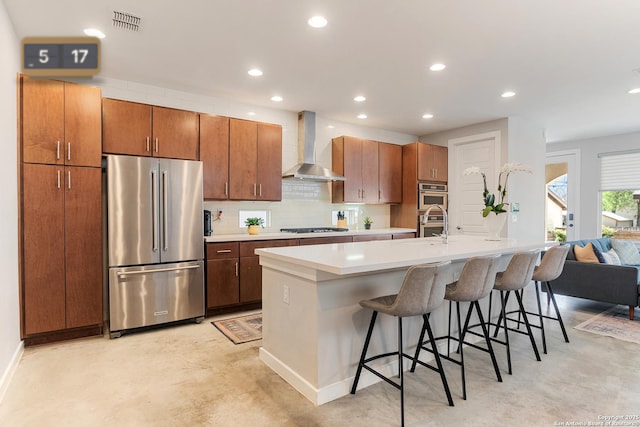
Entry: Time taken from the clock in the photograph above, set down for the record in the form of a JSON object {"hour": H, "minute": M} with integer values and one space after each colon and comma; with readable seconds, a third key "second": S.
{"hour": 5, "minute": 17}
